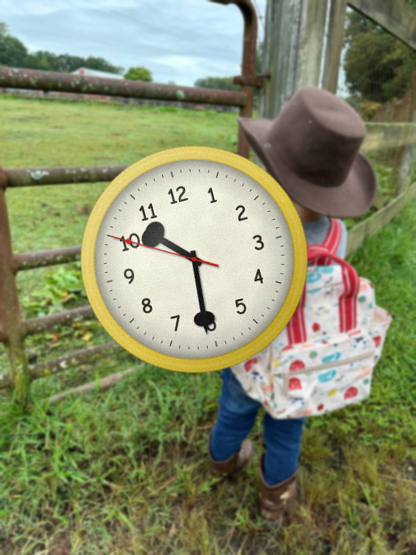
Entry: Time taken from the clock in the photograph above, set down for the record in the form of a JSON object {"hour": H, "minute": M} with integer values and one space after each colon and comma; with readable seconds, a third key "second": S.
{"hour": 10, "minute": 30, "second": 50}
